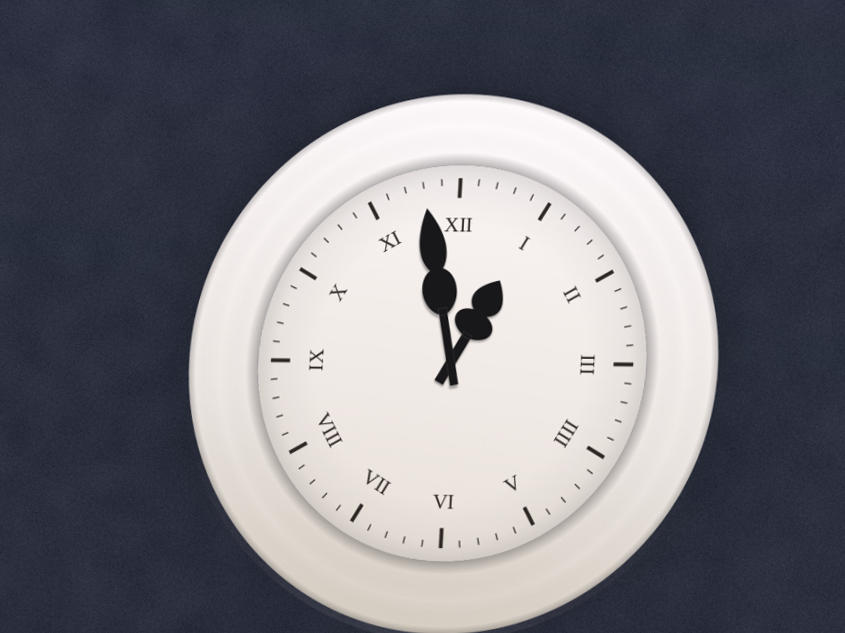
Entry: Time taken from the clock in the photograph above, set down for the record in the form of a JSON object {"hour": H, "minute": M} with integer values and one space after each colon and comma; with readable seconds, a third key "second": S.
{"hour": 12, "minute": 58}
